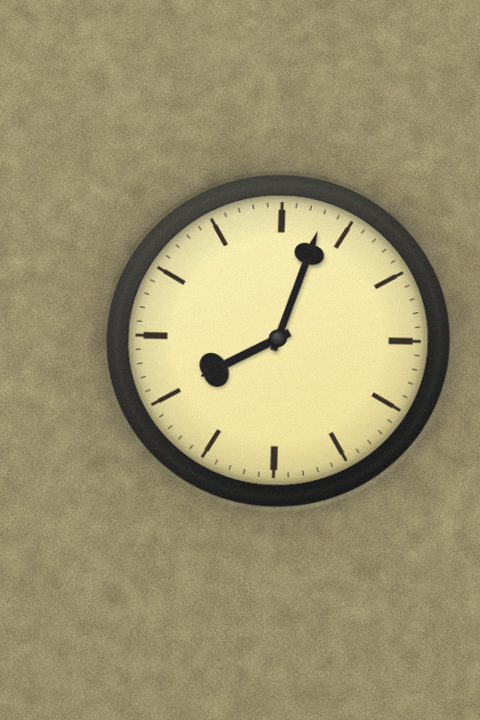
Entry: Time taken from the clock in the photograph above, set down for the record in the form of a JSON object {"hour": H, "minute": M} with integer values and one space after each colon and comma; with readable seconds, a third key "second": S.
{"hour": 8, "minute": 3}
